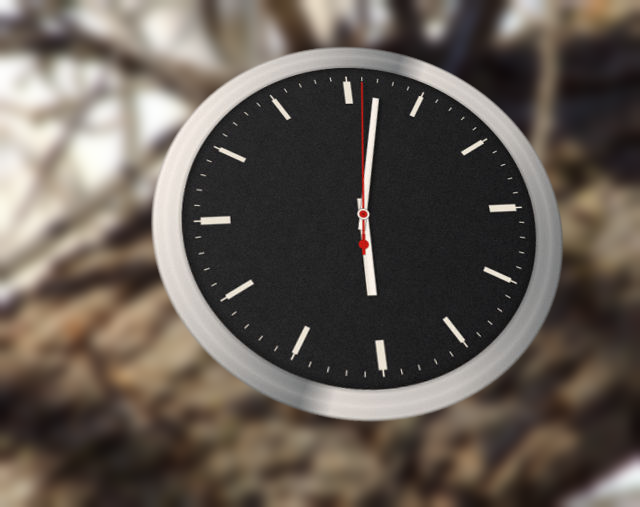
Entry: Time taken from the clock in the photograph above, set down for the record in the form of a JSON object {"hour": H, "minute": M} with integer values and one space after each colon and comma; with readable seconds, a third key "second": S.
{"hour": 6, "minute": 2, "second": 1}
